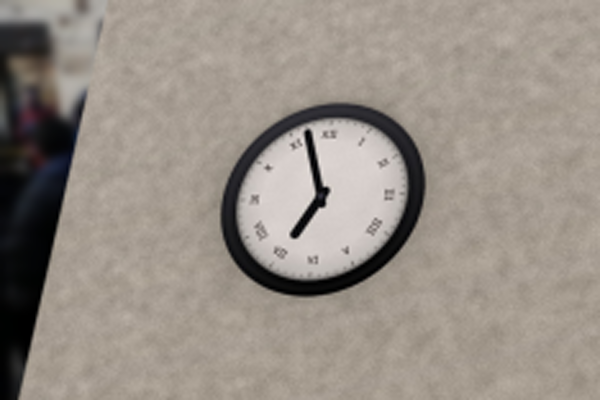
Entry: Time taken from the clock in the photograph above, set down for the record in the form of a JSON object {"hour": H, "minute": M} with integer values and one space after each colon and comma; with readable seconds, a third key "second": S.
{"hour": 6, "minute": 57}
